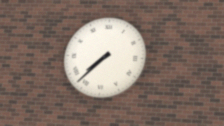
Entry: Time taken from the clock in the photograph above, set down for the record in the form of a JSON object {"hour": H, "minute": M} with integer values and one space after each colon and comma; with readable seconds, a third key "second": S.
{"hour": 7, "minute": 37}
